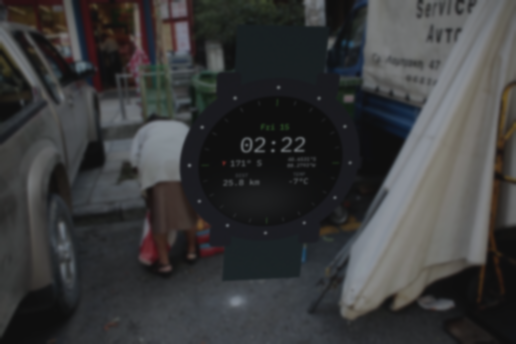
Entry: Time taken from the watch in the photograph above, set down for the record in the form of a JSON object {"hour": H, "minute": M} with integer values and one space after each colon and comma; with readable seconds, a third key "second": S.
{"hour": 2, "minute": 22}
